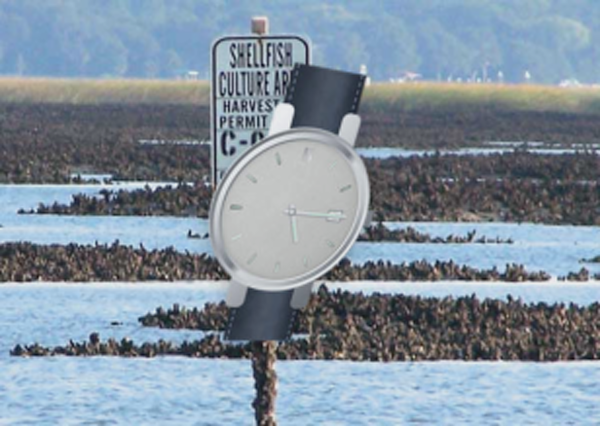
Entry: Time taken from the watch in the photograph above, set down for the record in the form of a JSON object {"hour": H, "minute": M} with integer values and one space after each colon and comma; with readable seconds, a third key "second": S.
{"hour": 5, "minute": 15}
